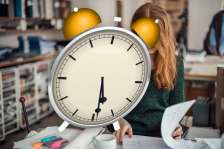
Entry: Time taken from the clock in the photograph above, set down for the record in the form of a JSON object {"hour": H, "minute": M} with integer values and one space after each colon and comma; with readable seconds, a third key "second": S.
{"hour": 5, "minute": 29}
